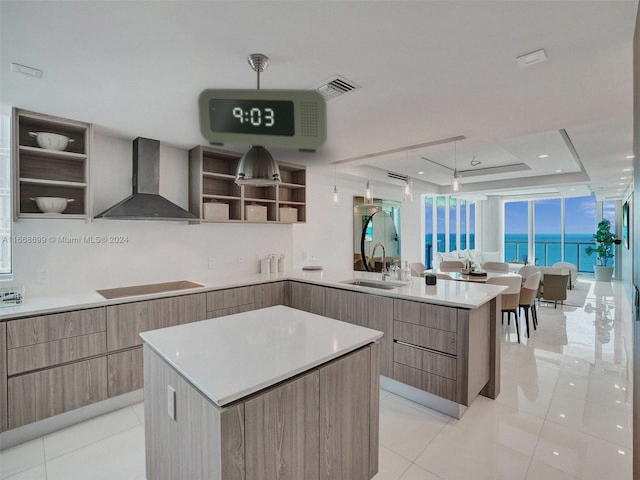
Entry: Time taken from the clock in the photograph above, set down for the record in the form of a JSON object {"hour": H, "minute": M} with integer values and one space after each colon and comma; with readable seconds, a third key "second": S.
{"hour": 9, "minute": 3}
